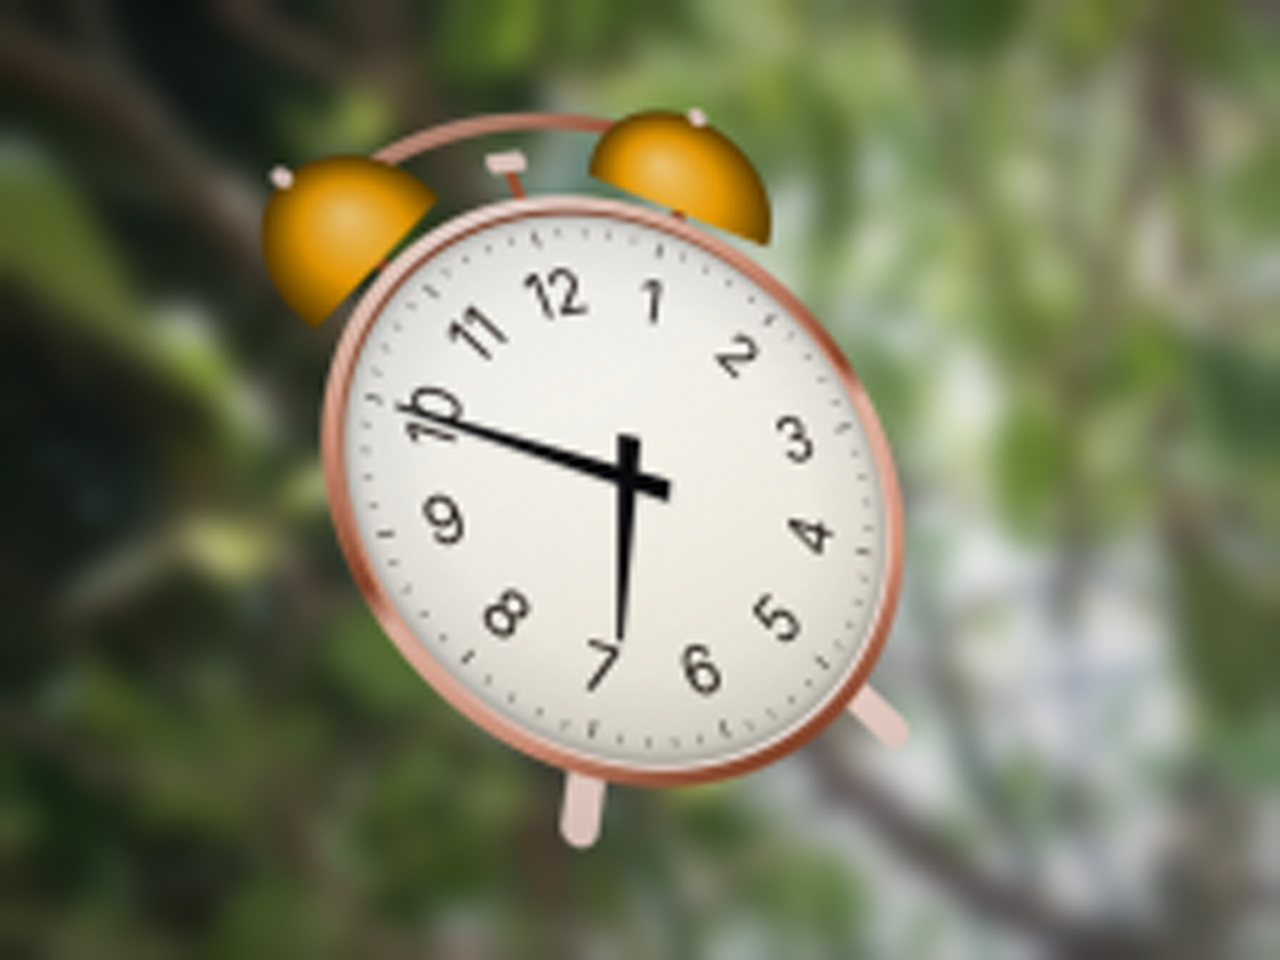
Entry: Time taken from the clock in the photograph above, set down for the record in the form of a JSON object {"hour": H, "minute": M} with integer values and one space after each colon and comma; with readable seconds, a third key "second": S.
{"hour": 6, "minute": 50}
